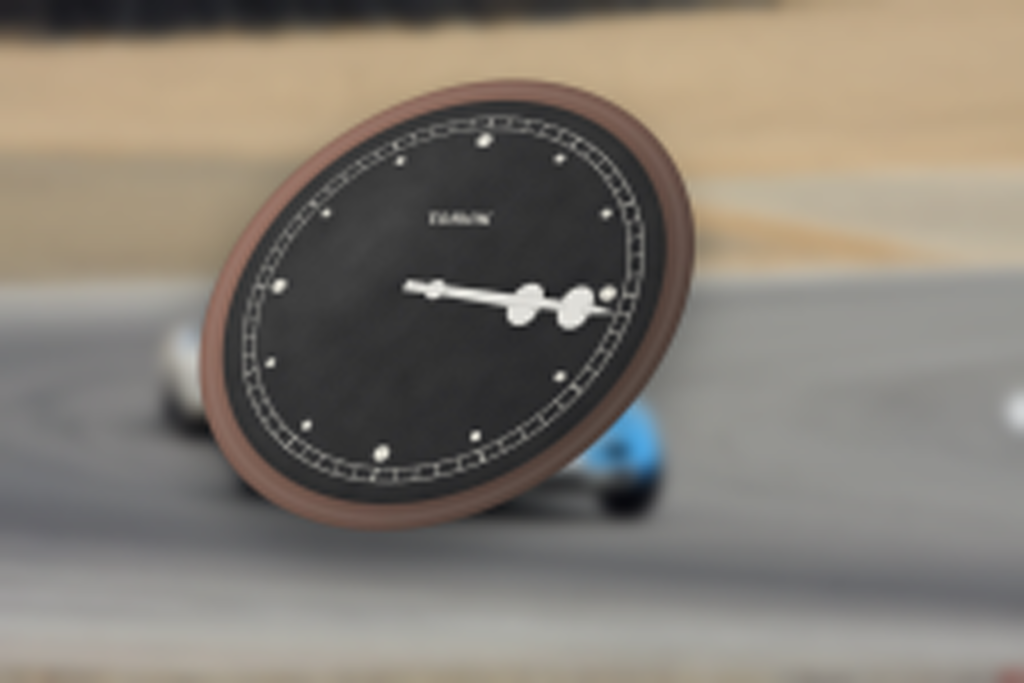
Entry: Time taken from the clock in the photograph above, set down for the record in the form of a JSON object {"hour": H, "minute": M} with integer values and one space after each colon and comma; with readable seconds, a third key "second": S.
{"hour": 3, "minute": 16}
